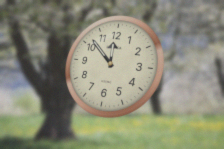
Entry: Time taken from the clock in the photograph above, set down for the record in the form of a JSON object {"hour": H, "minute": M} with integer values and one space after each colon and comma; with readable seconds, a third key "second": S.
{"hour": 11, "minute": 52}
